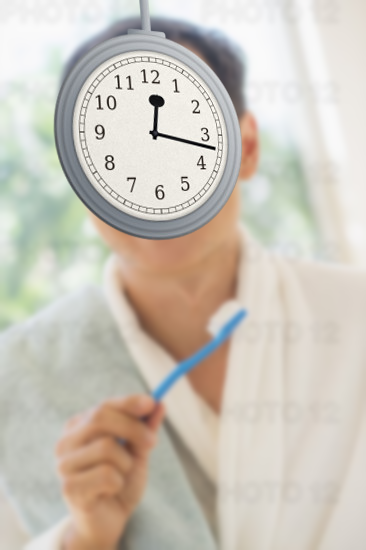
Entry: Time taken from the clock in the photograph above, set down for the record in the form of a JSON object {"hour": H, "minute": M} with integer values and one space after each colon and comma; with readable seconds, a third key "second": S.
{"hour": 12, "minute": 17}
